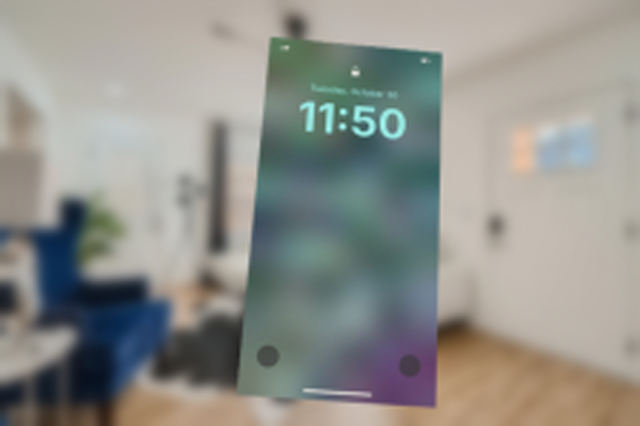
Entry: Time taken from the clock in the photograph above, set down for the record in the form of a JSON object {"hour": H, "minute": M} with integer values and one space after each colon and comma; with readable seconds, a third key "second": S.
{"hour": 11, "minute": 50}
